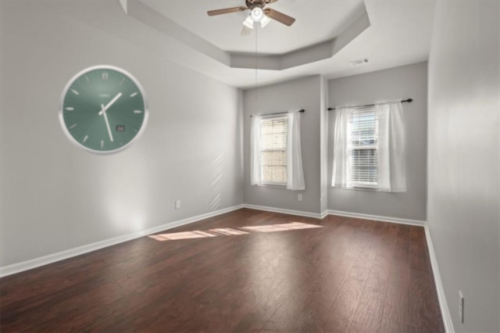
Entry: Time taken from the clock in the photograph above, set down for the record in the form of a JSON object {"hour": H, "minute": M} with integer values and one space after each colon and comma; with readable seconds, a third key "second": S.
{"hour": 1, "minute": 27}
